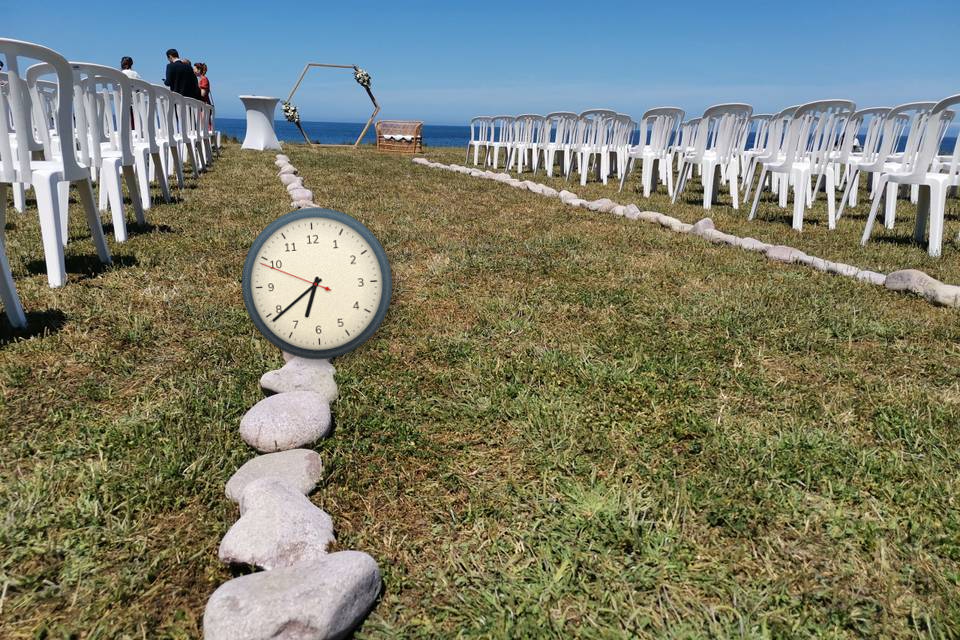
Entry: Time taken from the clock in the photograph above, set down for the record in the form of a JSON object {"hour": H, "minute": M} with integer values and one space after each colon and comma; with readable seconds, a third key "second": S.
{"hour": 6, "minute": 38, "second": 49}
